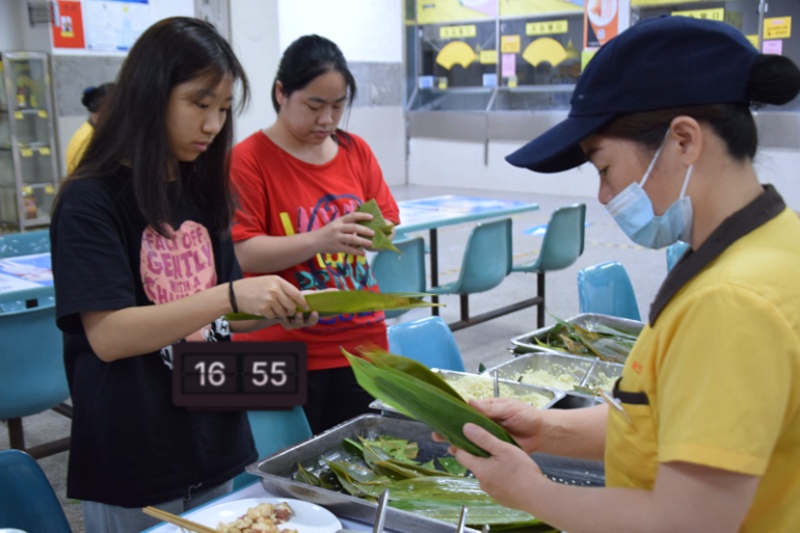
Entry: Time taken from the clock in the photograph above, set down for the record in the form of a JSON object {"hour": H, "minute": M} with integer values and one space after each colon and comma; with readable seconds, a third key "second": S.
{"hour": 16, "minute": 55}
